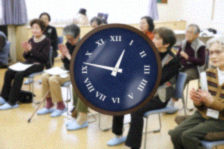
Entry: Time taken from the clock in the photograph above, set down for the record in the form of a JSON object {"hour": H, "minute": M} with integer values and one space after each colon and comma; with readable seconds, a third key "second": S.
{"hour": 12, "minute": 47}
